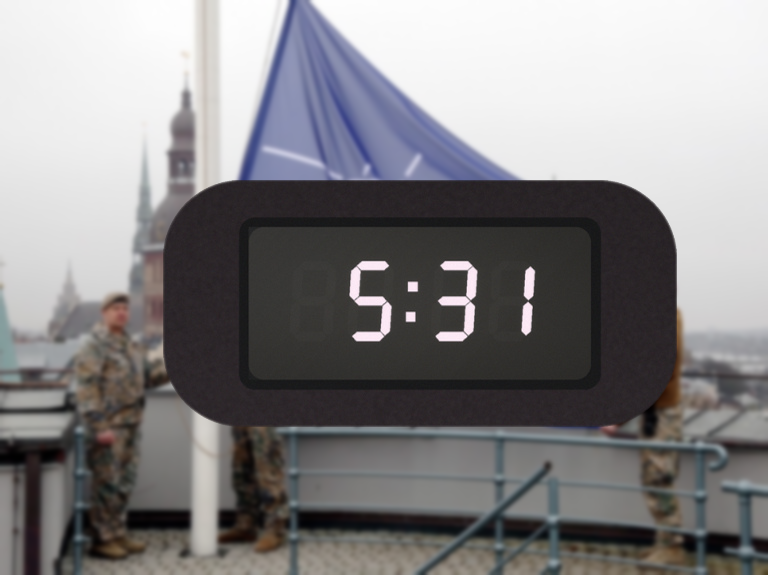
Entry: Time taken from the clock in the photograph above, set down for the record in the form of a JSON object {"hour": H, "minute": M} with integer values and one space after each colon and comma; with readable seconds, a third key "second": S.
{"hour": 5, "minute": 31}
